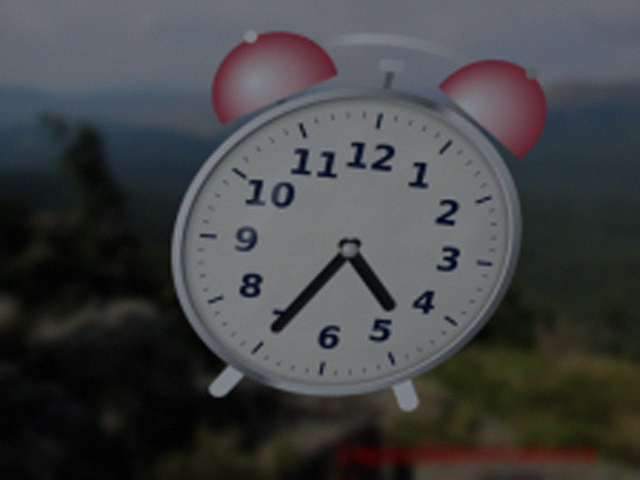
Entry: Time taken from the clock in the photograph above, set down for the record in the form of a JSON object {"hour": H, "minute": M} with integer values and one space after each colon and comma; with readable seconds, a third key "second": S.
{"hour": 4, "minute": 35}
